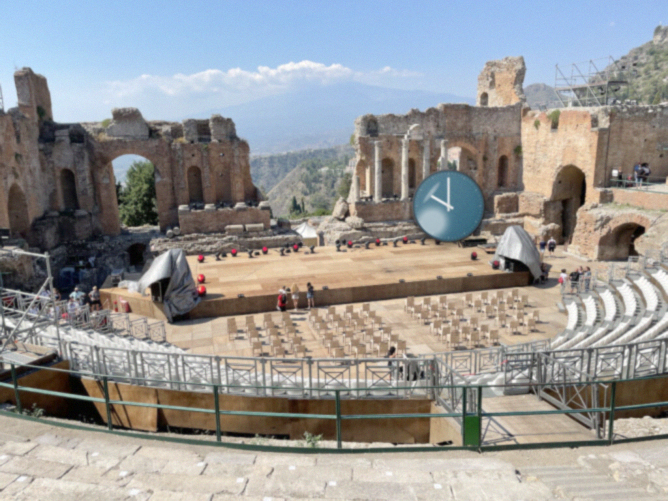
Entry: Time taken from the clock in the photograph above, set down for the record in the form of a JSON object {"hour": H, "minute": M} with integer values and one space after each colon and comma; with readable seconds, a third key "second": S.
{"hour": 10, "minute": 0}
